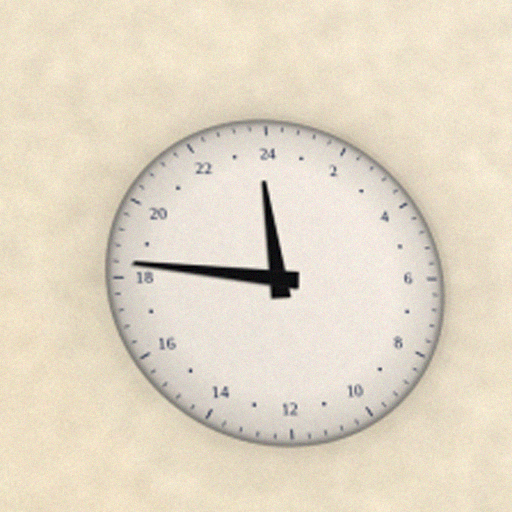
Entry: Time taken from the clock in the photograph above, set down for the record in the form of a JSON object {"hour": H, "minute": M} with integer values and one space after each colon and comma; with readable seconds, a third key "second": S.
{"hour": 23, "minute": 46}
